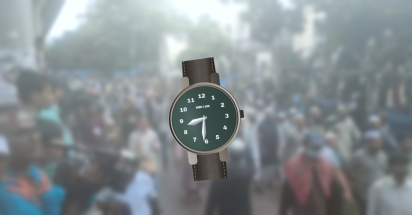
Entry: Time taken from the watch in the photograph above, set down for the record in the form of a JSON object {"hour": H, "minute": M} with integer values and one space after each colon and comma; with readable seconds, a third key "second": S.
{"hour": 8, "minute": 31}
